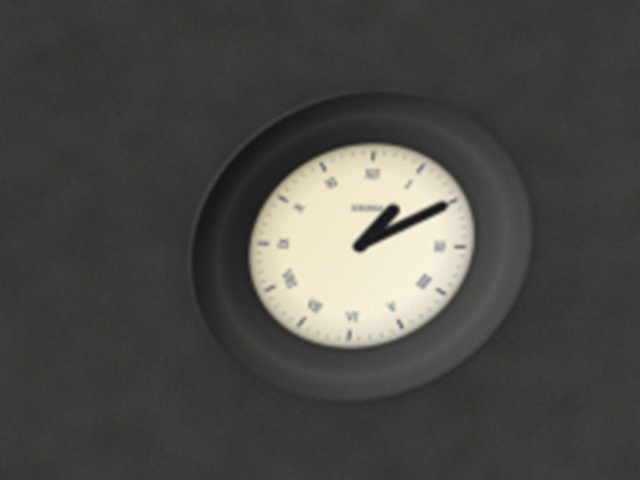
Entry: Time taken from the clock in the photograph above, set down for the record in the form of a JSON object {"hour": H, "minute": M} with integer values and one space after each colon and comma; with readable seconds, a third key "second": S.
{"hour": 1, "minute": 10}
